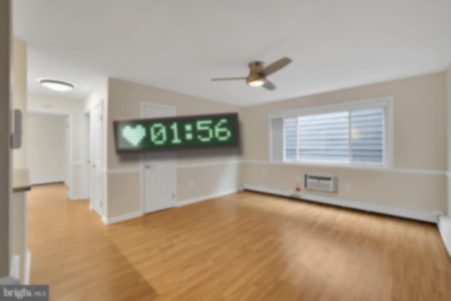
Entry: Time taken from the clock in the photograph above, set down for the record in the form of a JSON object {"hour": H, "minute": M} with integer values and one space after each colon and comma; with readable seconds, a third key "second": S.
{"hour": 1, "minute": 56}
